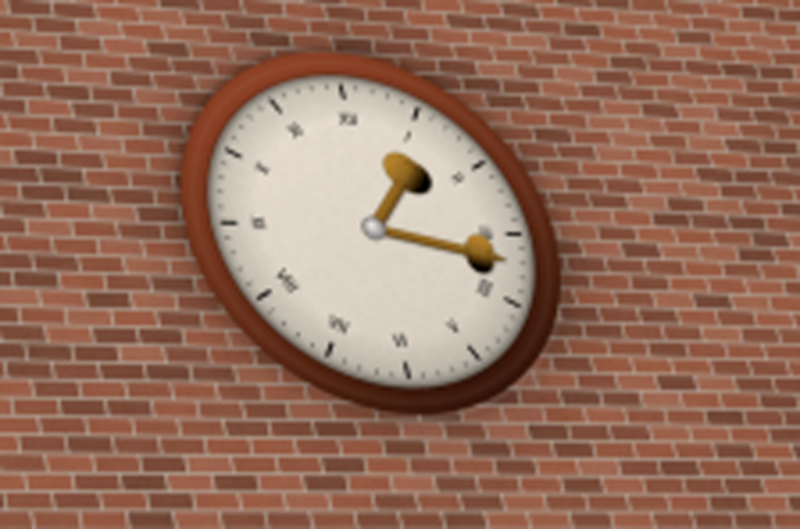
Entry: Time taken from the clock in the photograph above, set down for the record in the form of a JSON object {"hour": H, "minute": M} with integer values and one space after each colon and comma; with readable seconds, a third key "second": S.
{"hour": 1, "minute": 17}
